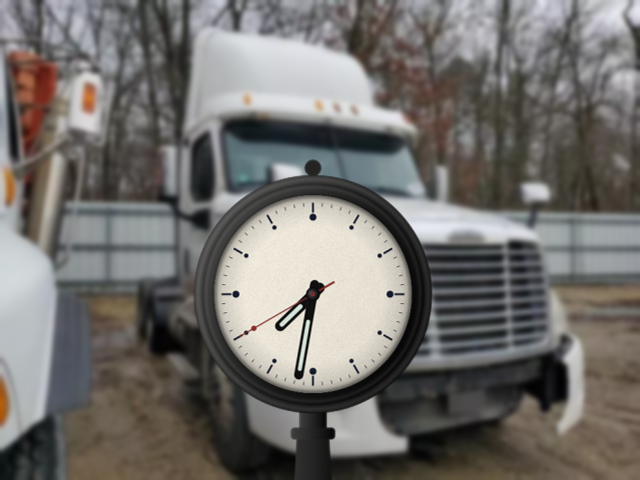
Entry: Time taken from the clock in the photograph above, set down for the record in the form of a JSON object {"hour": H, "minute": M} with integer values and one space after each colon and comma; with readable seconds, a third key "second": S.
{"hour": 7, "minute": 31, "second": 40}
